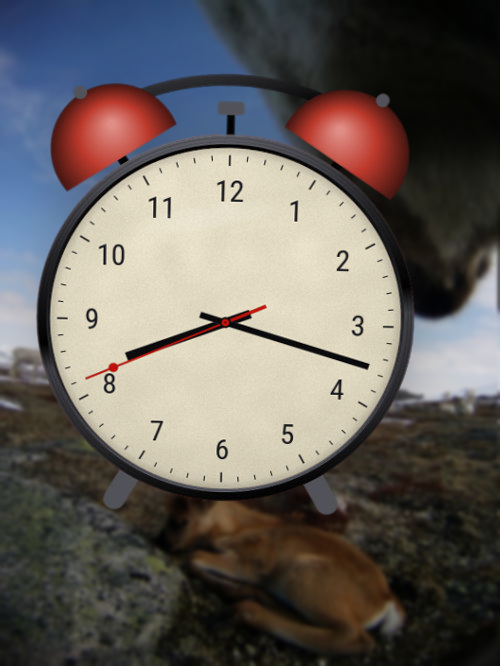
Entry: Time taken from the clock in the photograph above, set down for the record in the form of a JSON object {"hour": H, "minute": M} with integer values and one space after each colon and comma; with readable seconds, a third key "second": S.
{"hour": 8, "minute": 17, "second": 41}
